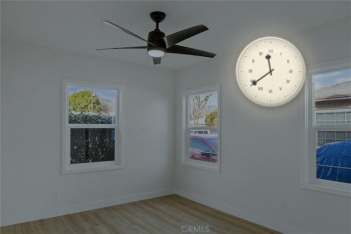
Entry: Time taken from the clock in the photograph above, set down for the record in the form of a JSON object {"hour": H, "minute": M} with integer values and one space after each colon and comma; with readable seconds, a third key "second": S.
{"hour": 11, "minute": 39}
